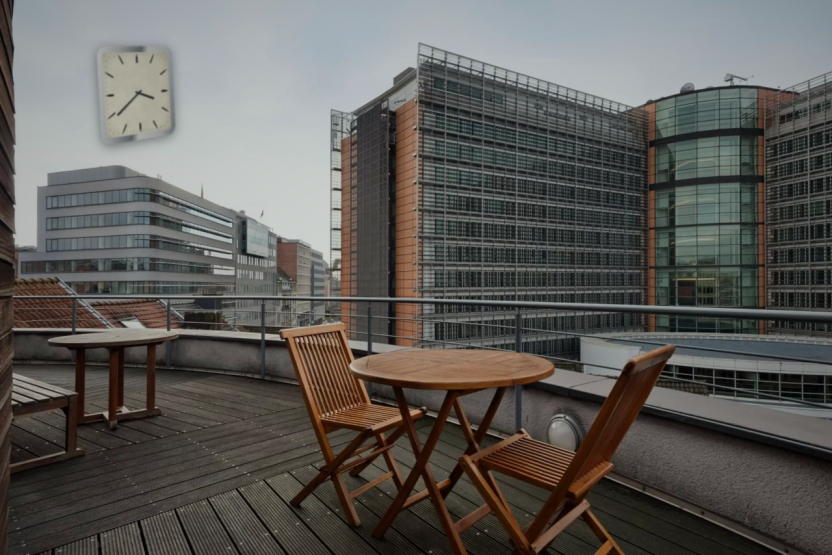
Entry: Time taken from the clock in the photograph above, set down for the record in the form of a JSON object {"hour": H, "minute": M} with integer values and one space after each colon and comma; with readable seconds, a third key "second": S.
{"hour": 3, "minute": 39}
